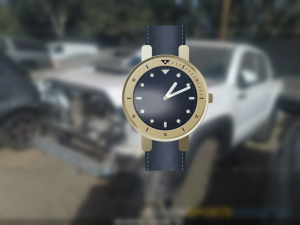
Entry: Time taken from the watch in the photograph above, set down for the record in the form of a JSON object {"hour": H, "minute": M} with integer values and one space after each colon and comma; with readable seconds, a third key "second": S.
{"hour": 1, "minute": 11}
